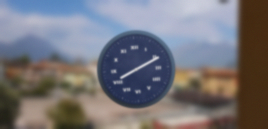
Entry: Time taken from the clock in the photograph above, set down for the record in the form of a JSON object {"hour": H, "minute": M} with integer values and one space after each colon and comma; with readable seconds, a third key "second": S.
{"hour": 8, "minute": 11}
